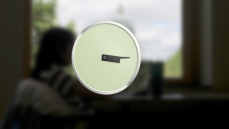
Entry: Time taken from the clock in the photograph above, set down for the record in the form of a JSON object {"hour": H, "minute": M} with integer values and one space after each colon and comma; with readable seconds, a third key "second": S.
{"hour": 3, "minute": 15}
